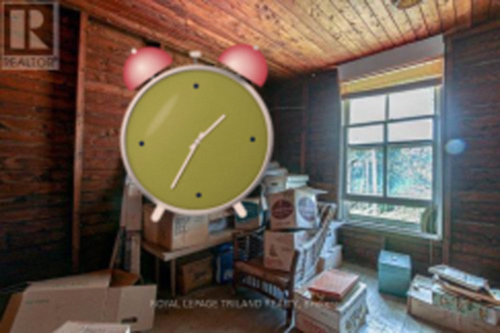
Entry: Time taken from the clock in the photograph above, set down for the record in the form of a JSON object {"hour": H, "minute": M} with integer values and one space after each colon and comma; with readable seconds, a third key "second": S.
{"hour": 1, "minute": 35}
